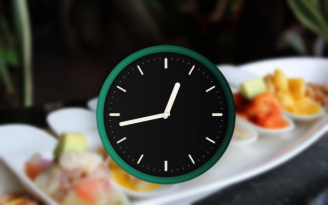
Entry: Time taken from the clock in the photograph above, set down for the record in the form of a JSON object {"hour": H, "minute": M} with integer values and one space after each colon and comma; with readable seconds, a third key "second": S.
{"hour": 12, "minute": 43}
